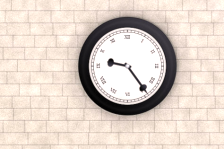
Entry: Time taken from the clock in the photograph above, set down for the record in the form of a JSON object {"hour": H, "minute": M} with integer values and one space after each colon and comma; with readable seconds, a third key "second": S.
{"hour": 9, "minute": 24}
